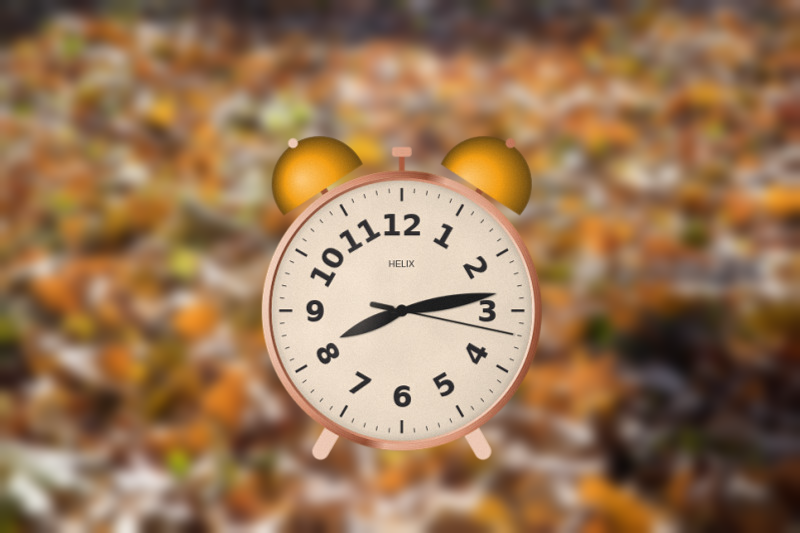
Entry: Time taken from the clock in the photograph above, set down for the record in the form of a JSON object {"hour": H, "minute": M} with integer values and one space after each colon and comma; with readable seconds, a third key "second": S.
{"hour": 8, "minute": 13, "second": 17}
